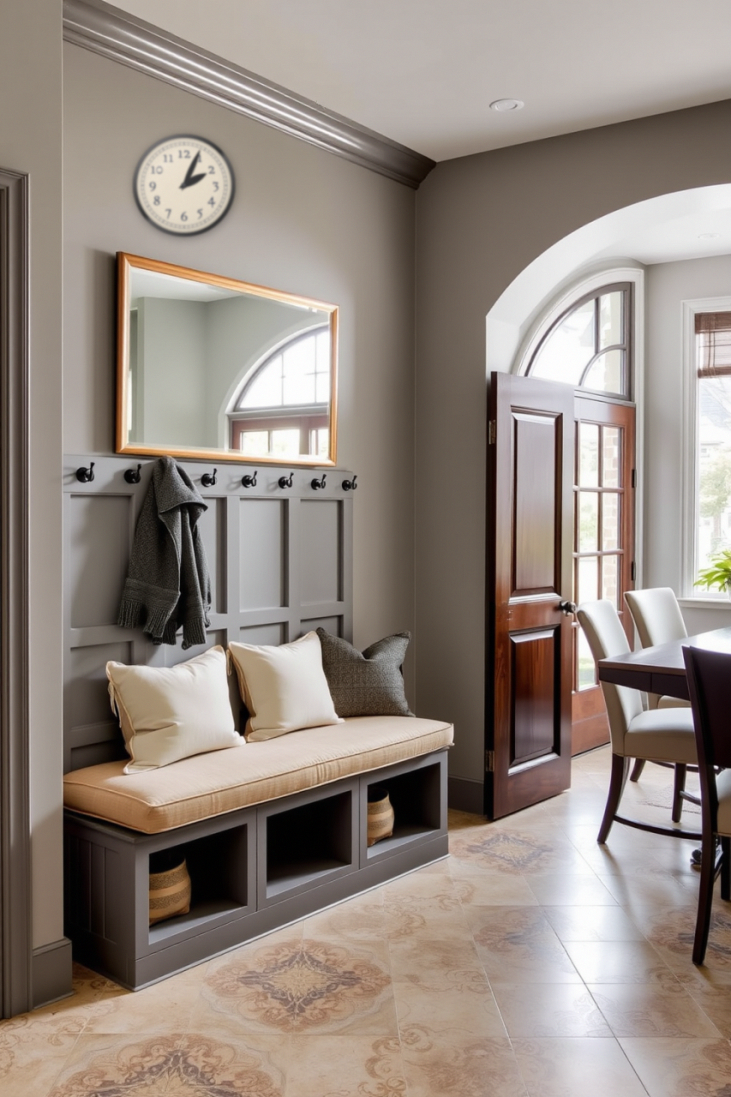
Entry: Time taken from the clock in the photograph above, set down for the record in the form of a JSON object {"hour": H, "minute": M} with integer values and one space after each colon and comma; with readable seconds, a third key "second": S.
{"hour": 2, "minute": 4}
